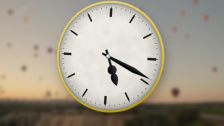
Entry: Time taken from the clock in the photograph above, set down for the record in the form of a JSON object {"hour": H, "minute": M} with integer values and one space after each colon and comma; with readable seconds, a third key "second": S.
{"hour": 5, "minute": 19}
